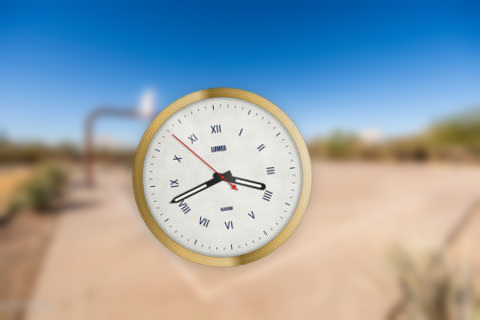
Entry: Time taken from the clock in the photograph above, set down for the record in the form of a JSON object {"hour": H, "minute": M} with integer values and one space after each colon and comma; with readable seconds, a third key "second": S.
{"hour": 3, "minute": 41, "second": 53}
